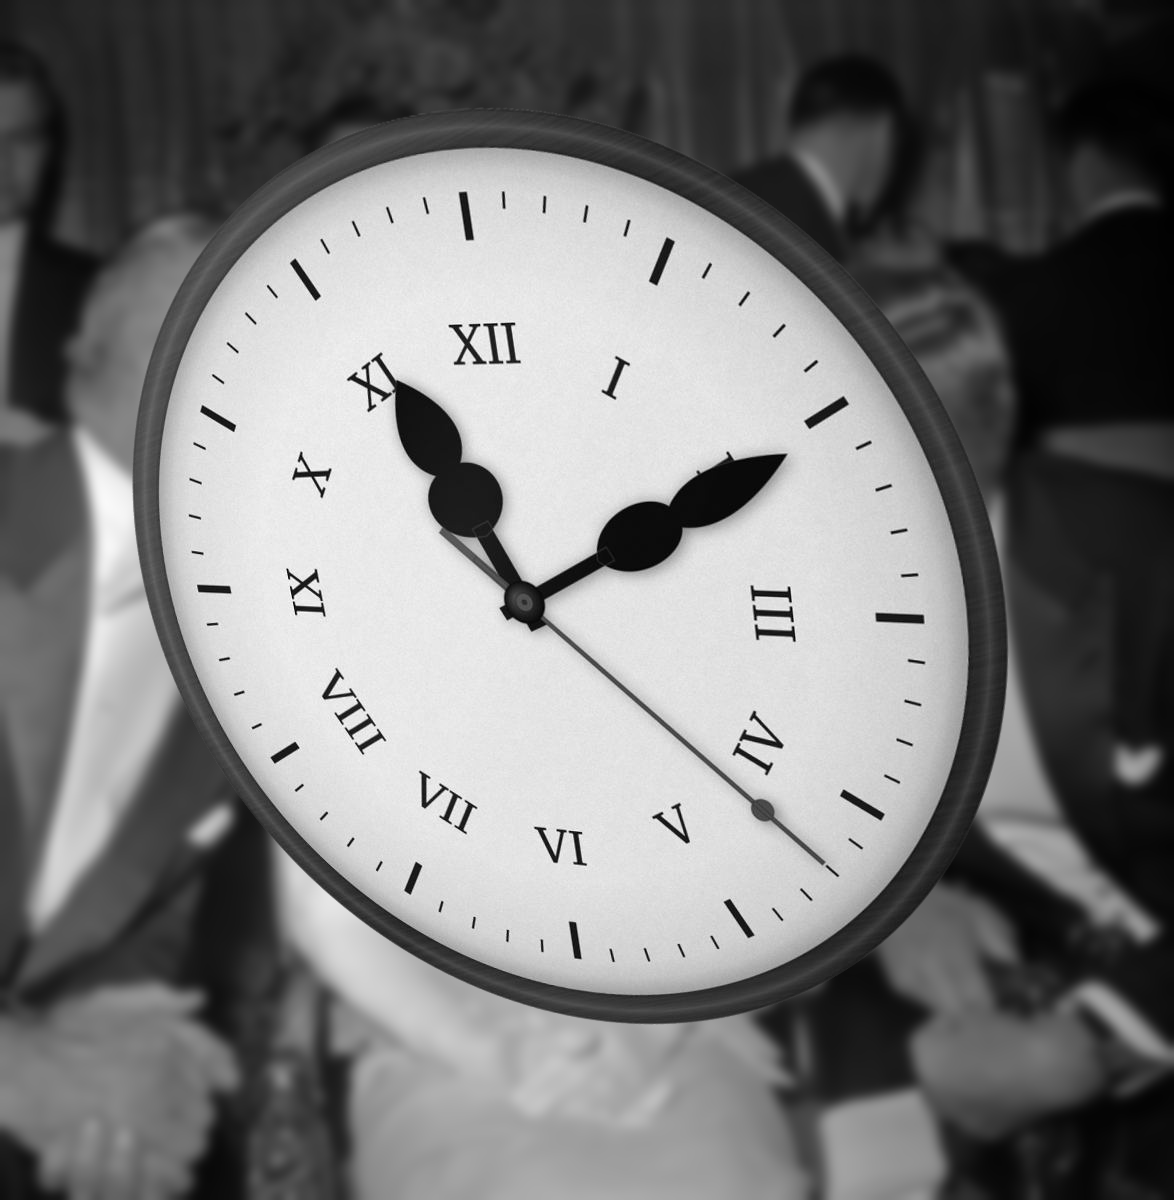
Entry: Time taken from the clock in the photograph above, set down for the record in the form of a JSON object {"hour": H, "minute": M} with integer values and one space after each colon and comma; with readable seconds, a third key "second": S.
{"hour": 11, "minute": 10, "second": 22}
